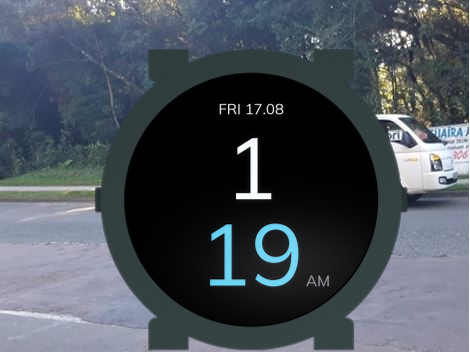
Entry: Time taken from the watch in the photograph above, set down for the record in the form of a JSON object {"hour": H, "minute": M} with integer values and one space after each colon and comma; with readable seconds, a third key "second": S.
{"hour": 1, "minute": 19}
